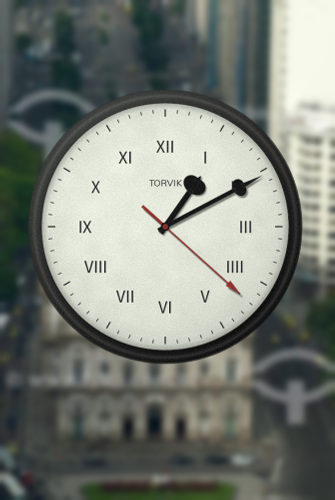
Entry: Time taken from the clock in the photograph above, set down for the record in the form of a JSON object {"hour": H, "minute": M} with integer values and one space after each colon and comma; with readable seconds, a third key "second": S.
{"hour": 1, "minute": 10, "second": 22}
